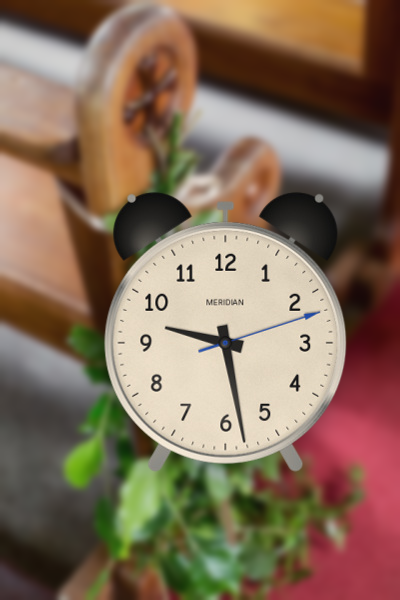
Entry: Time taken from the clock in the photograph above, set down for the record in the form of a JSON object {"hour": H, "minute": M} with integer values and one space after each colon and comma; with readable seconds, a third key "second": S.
{"hour": 9, "minute": 28, "second": 12}
